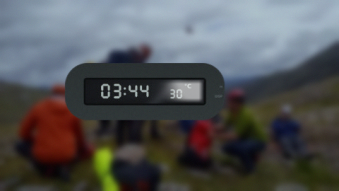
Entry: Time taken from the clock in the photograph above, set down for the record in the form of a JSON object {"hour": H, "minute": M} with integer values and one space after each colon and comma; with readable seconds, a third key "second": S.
{"hour": 3, "minute": 44}
